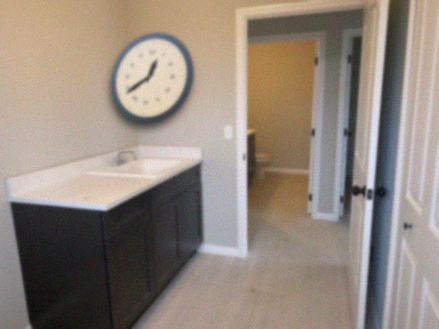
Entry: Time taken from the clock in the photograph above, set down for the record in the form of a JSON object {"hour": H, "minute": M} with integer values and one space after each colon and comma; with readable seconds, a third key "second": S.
{"hour": 12, "minute": 39}
